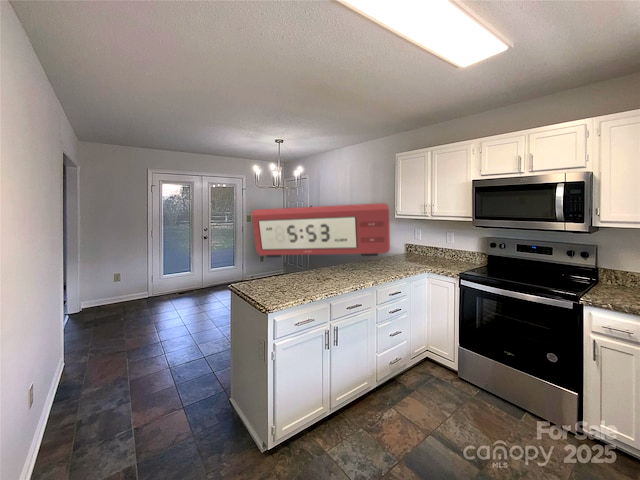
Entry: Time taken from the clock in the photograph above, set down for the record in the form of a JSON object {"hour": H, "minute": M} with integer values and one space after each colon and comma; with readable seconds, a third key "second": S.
{"hour": 5, "minute": 53}
